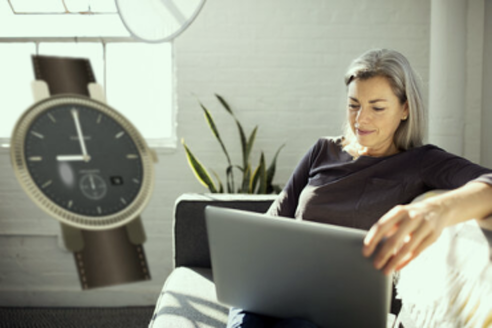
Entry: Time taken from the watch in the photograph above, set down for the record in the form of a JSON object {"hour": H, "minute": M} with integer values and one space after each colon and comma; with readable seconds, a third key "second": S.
{"hour": 9, "minute": 0}
